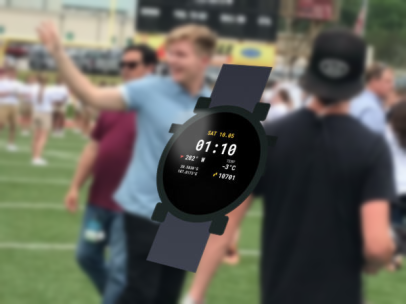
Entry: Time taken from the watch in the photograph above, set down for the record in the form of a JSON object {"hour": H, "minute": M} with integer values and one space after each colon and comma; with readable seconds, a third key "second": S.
{"hour": 1, "minute": 10}
